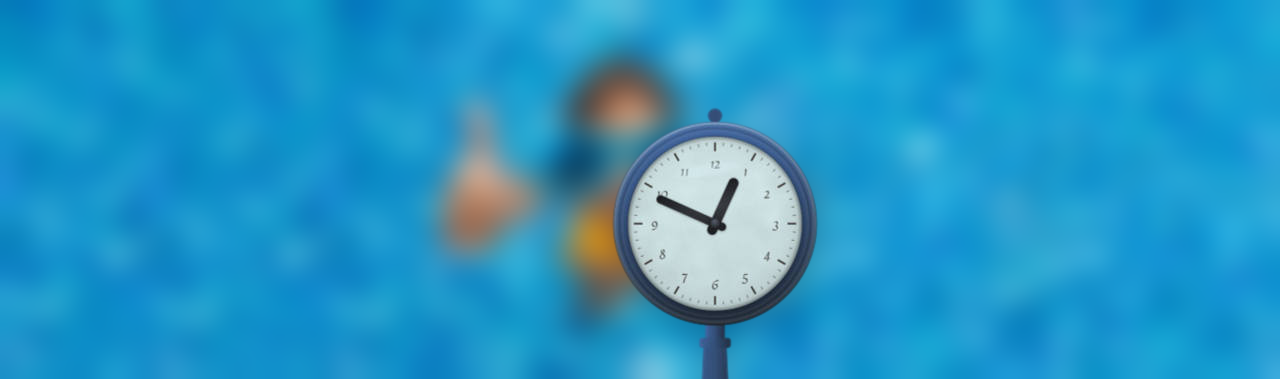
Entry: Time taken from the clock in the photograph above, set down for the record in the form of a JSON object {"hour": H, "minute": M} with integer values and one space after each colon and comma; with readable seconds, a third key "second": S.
{"hour": 12, "minute": 49}
